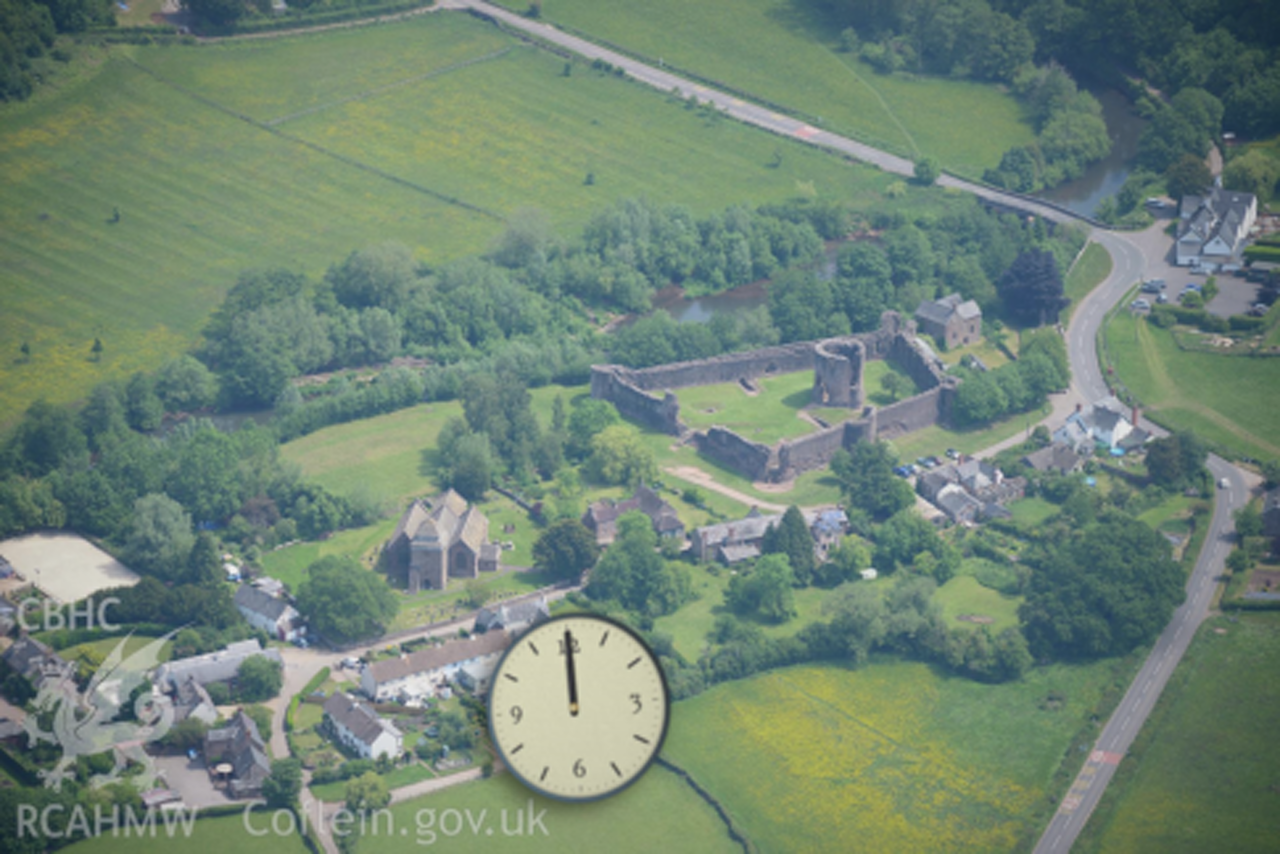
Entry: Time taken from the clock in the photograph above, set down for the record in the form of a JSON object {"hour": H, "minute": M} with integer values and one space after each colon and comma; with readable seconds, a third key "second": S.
{"hour": 12, "minute": 0}
